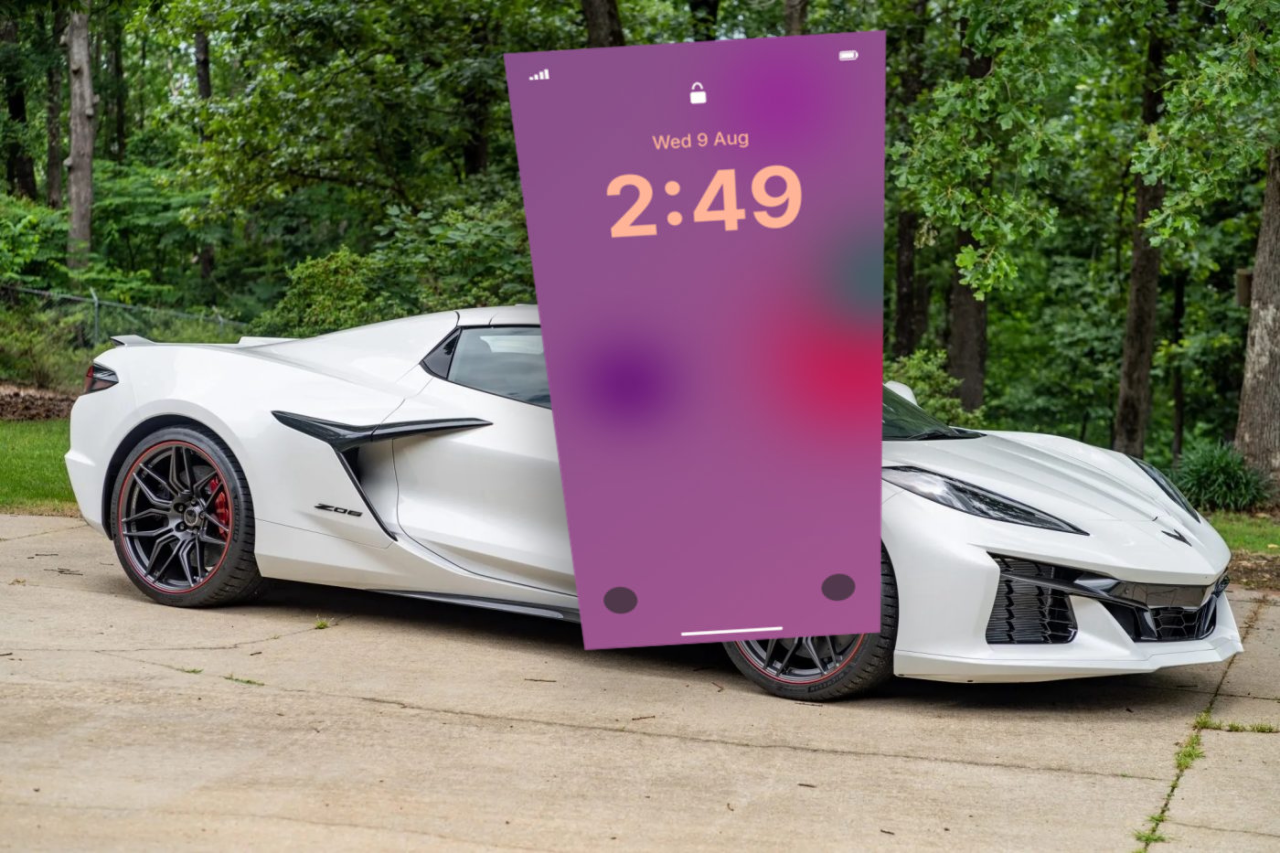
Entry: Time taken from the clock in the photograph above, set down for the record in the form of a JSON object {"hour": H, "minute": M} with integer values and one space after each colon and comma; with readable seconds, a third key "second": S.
{"hour": 2, "minute": 49}
